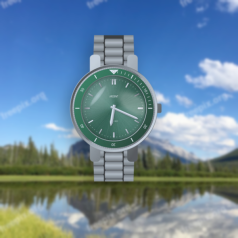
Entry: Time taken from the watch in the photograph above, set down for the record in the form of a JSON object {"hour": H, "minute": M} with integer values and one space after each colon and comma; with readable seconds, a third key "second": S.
{"hour": 6, "minute": 19}
